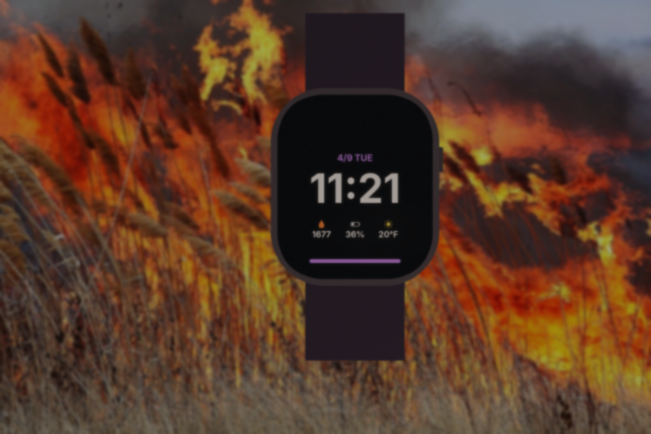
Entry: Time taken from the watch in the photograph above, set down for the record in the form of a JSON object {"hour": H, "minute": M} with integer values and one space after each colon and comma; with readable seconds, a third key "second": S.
{"hour": 11, "minute": 21}
